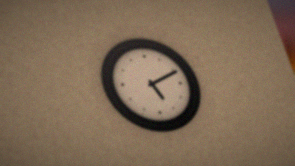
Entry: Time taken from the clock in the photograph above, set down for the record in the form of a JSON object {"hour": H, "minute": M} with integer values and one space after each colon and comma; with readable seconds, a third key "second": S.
{"hour": 5, "minute": 11}
